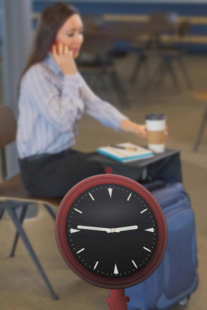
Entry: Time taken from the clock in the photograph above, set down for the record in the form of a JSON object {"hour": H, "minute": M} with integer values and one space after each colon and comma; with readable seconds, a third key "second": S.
{"hour": 2, "minute": 46}
